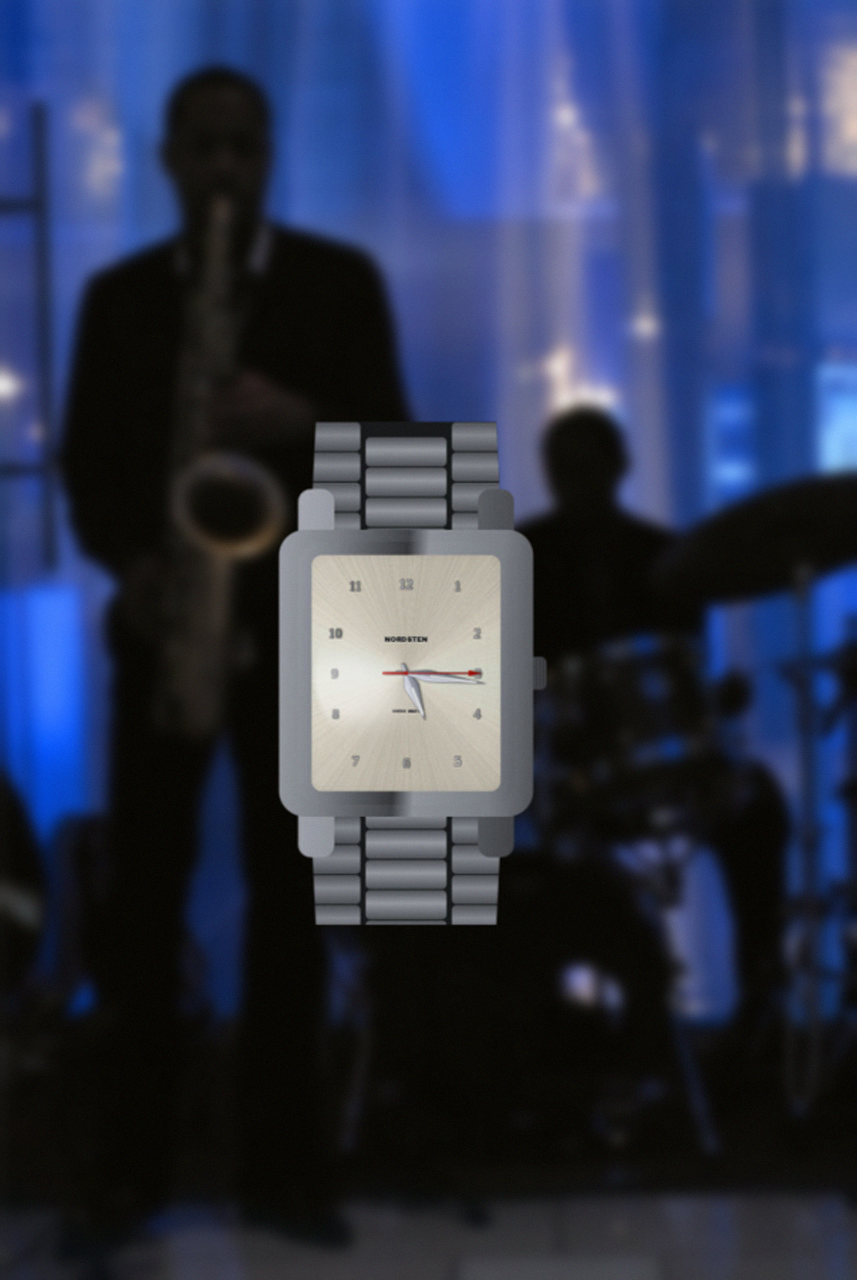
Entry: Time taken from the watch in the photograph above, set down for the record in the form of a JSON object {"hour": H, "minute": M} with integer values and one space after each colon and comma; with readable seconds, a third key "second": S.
{"hour": 5, "minute": 16, "second": 15}
